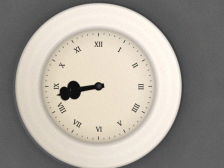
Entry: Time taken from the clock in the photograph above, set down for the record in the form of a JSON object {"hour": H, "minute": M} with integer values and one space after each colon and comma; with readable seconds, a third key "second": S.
{"hour": 8, "minute": 43}
